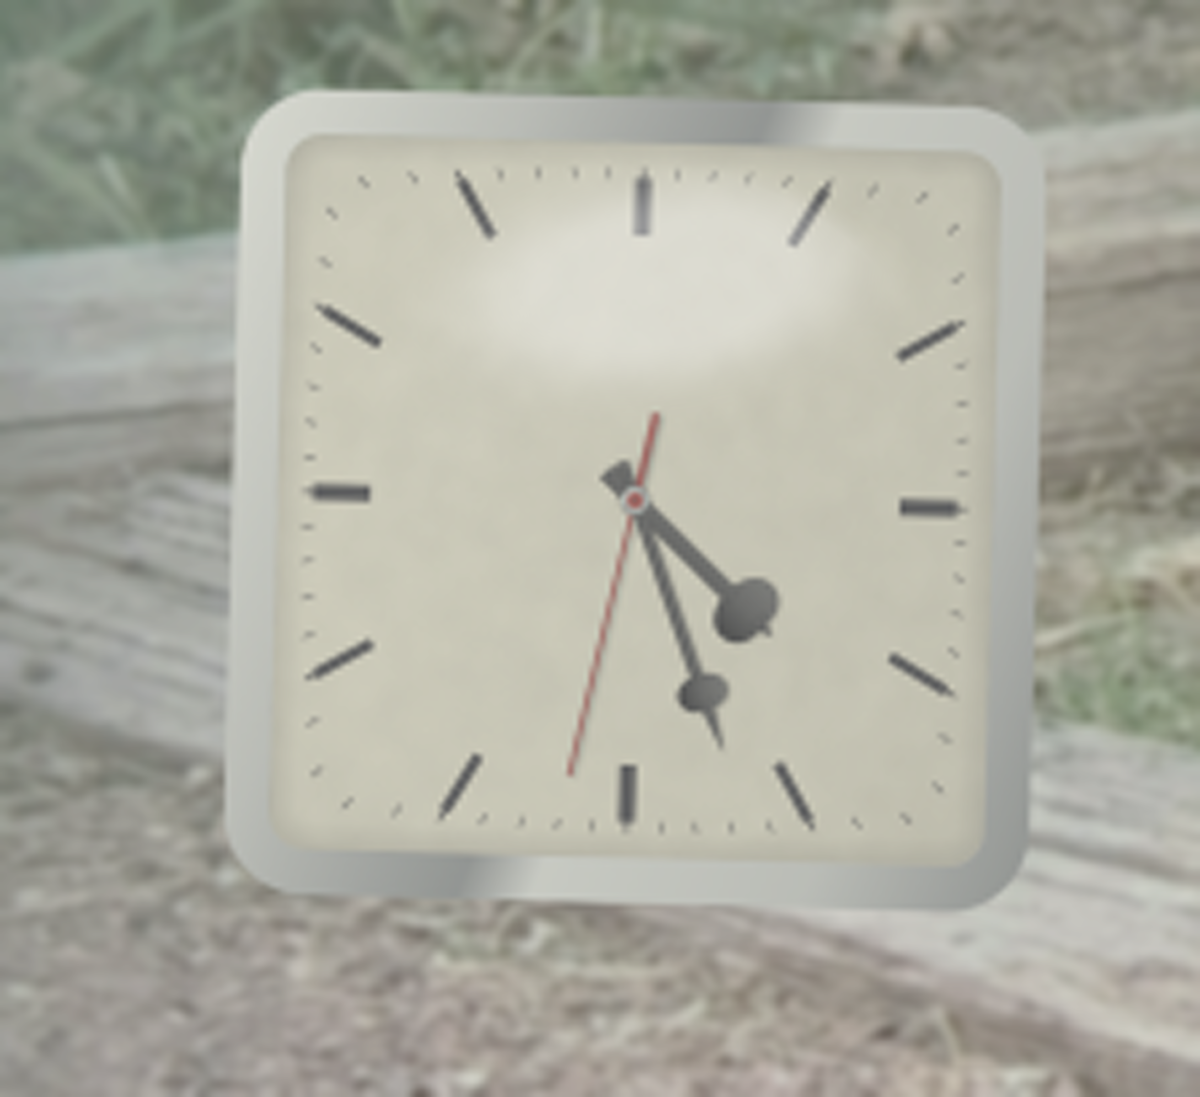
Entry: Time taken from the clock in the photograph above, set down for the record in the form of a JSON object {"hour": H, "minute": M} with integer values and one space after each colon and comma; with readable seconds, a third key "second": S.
{"hour": 4, "minute": 26, "second": 32}
